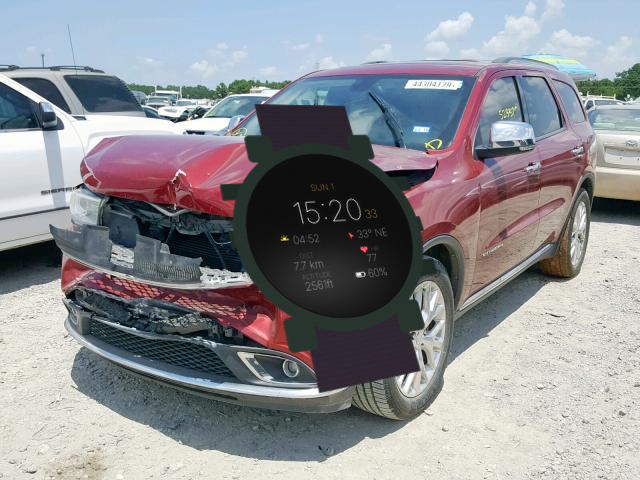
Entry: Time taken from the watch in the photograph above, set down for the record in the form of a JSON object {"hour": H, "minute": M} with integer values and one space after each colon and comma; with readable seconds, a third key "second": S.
{"hour": 15, "minute": 20, "second": 33}
